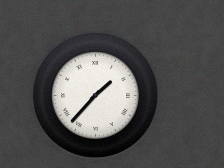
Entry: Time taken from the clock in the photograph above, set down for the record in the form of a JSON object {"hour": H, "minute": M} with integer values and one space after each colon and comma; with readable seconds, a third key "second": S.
{"hour": 1, "minute": 37}
